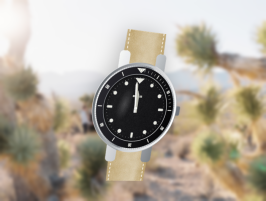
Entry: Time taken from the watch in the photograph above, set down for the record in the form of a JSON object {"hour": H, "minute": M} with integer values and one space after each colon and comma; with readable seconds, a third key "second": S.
{"hour": 11, "minute": 59}
